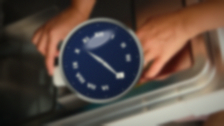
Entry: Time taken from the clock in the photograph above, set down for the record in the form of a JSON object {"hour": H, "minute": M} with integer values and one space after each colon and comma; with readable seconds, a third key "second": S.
{"hour": 10, "minute": 23}
